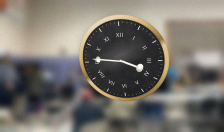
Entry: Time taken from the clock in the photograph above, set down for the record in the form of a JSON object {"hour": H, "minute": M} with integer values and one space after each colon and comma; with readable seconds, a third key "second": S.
{"hour": 3, "minute": 46}
